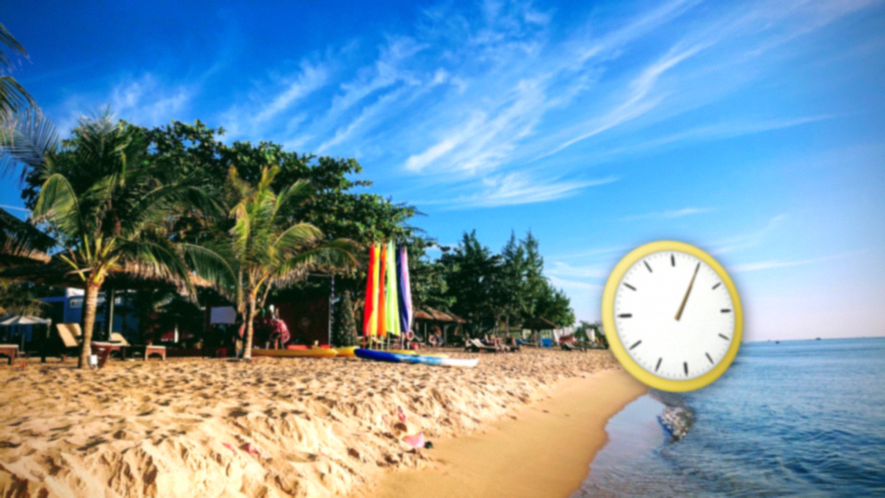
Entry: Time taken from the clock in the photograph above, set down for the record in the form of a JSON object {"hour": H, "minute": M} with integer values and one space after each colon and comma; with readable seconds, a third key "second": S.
{"hour": 1, "minute": 5}
